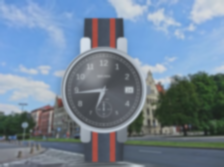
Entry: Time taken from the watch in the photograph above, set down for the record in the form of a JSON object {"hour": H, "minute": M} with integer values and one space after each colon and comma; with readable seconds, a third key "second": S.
{"hour": 6, "minute": 44}
